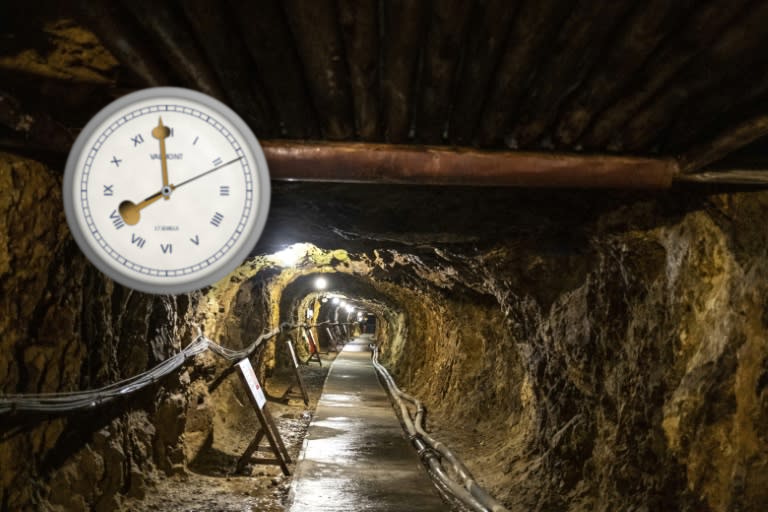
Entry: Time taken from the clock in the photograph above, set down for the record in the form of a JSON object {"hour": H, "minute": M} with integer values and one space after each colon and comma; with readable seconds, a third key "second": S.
{"hour": 7, "minute": 59, "second": 11}
